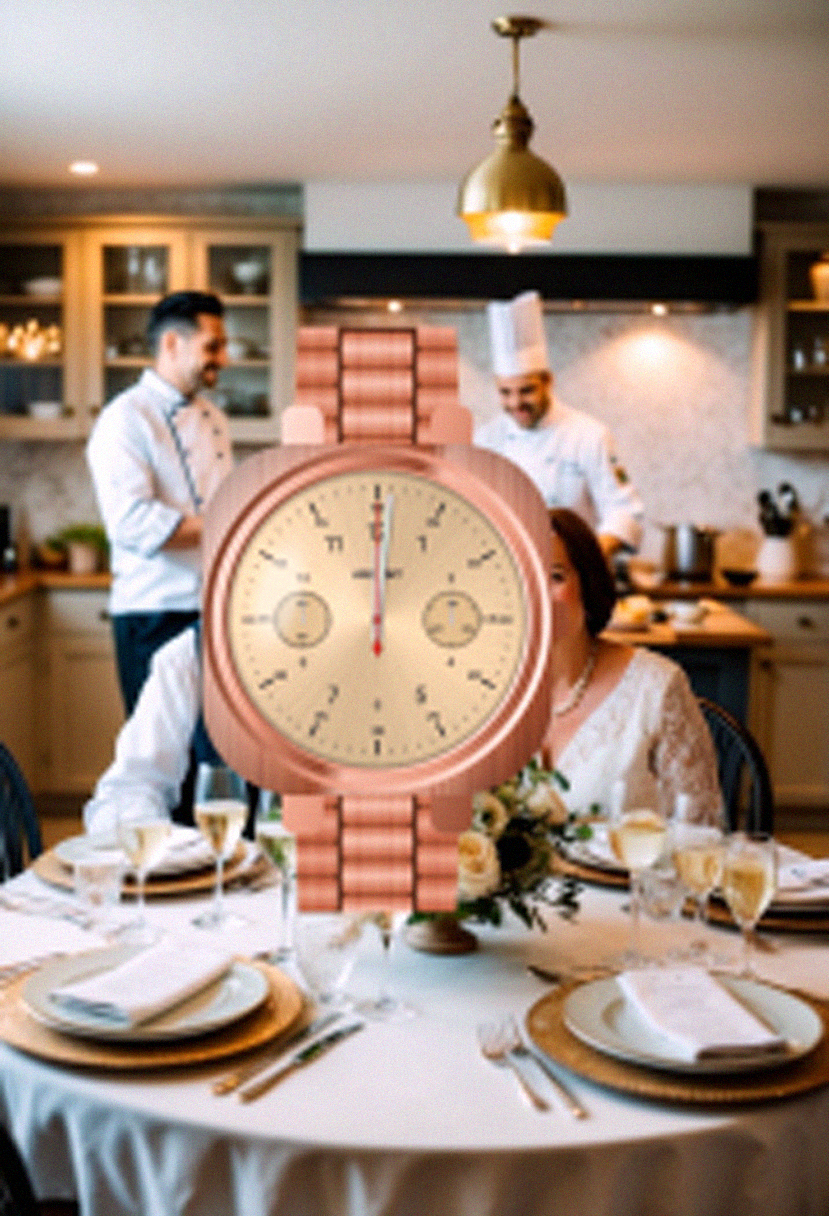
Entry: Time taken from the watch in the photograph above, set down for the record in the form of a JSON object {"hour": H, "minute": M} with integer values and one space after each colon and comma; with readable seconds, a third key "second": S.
{"hour": 12, "minute": 1}
